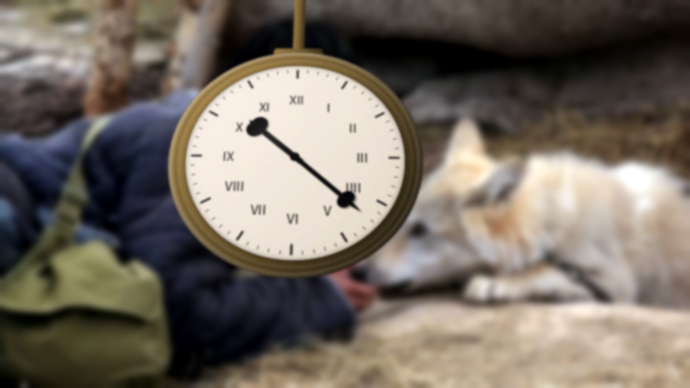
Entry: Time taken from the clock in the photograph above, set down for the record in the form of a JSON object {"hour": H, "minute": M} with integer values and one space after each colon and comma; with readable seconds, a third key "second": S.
{"hour": 10, "minute": 22}
